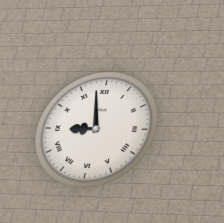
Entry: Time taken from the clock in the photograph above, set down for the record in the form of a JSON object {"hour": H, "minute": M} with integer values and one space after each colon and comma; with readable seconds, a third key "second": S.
{"hour": 8, "minute": 58}
